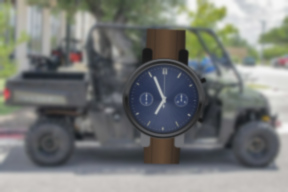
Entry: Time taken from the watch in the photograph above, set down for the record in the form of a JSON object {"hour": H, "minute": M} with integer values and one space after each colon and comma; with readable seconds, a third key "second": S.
{"hour": 6, "minute": 56}
